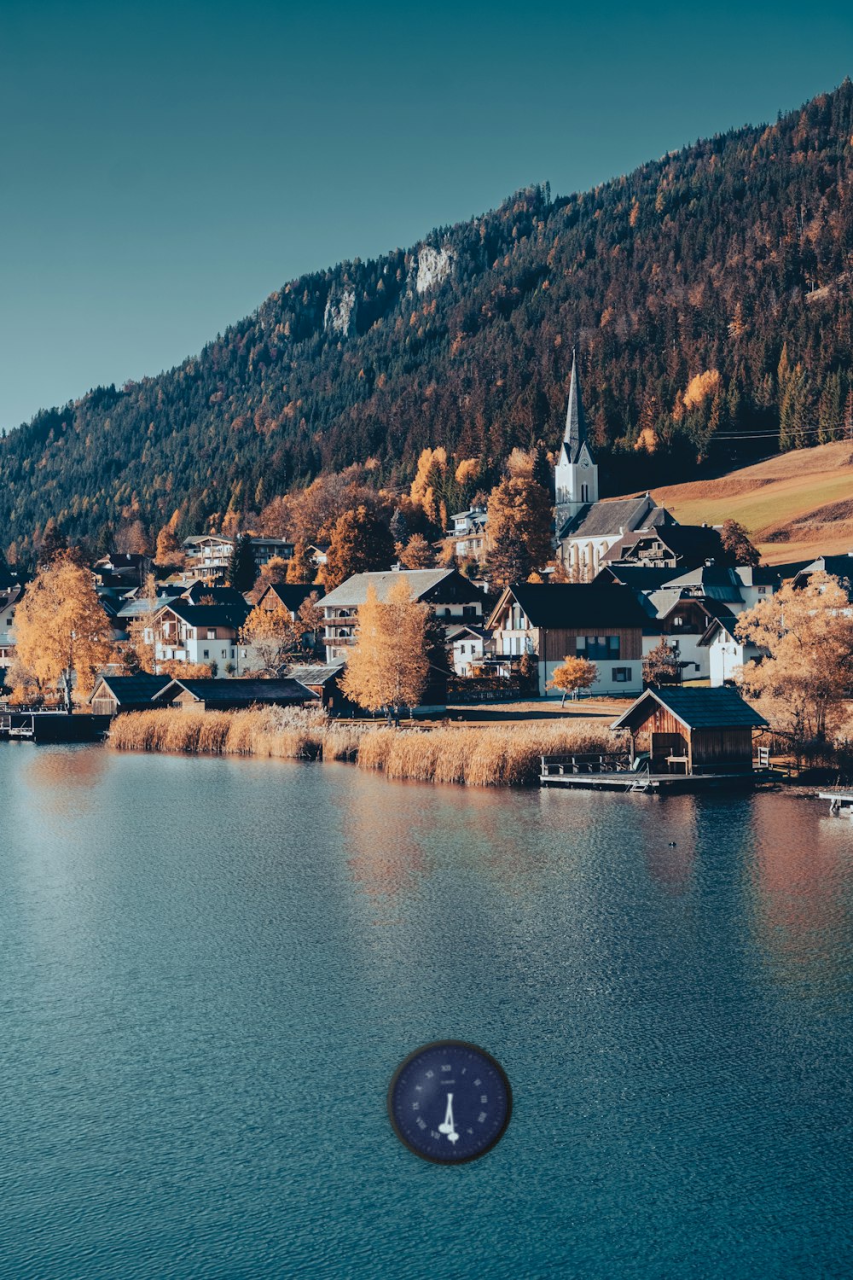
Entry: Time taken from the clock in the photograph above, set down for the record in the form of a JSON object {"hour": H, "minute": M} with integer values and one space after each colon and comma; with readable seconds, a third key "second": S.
{"hour": 6, "minute": 30}
